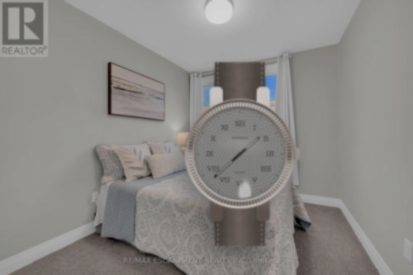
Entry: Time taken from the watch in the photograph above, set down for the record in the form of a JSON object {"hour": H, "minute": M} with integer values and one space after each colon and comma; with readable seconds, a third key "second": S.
{"hour": 1, "minute": 38}
